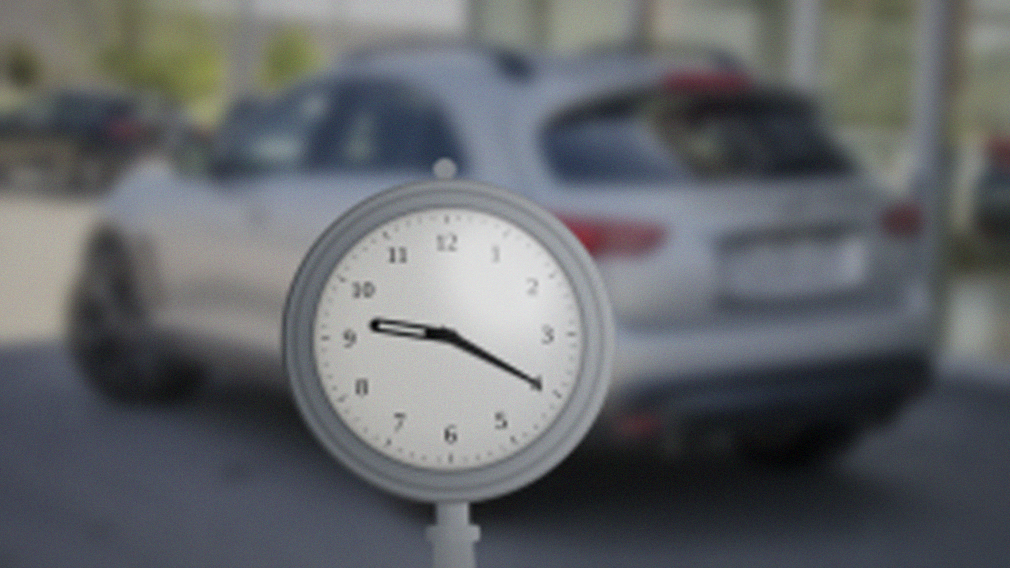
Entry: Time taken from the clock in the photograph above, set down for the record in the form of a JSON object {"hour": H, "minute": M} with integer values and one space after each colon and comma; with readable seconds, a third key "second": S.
{"hour": 9, "minute": 20}
